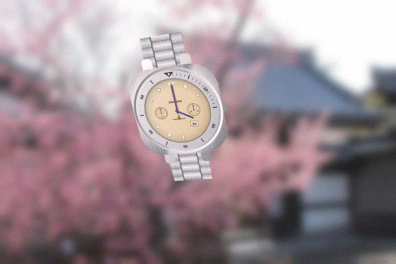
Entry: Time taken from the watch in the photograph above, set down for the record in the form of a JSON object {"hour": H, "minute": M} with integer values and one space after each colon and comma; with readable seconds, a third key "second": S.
{"hour": 4, "minute": 0}
